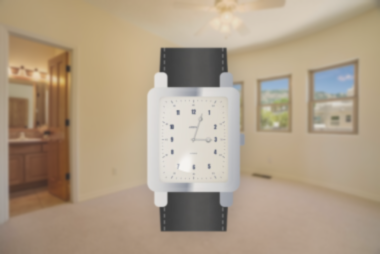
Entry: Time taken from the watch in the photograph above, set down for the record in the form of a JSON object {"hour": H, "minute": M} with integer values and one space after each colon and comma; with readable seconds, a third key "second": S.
{"hour": 3, "minute": 3}
